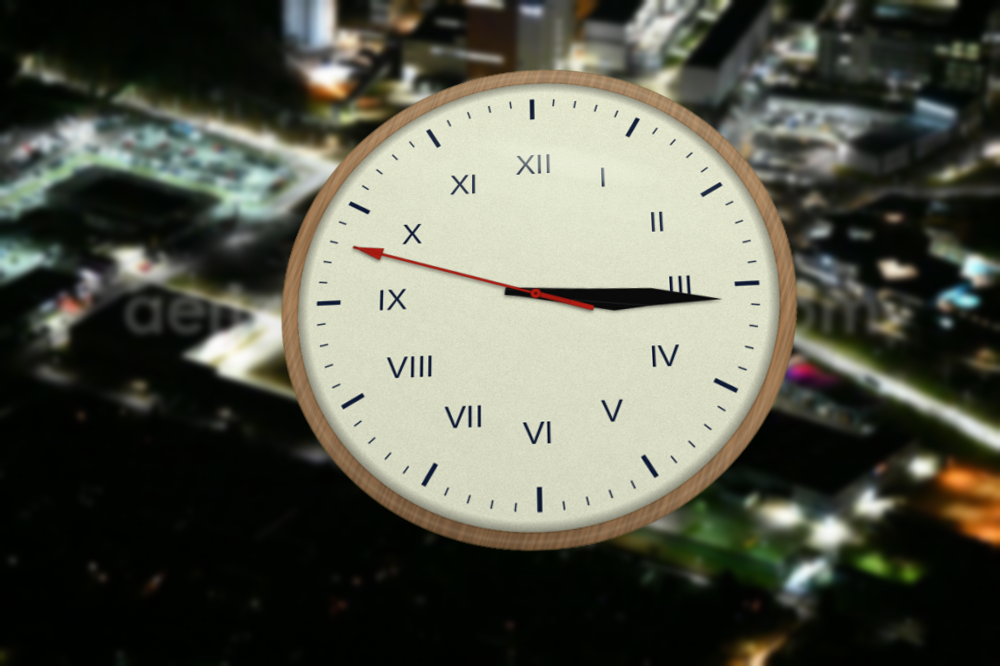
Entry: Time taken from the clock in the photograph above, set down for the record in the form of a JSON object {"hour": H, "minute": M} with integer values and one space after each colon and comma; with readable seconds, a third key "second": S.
{"hour": 3, "minute": 15, "second": 48}
